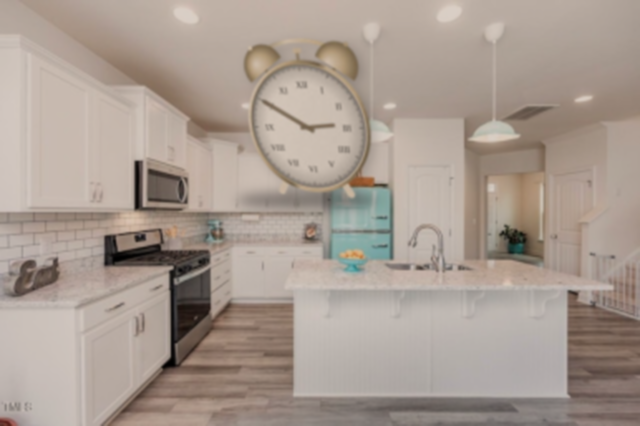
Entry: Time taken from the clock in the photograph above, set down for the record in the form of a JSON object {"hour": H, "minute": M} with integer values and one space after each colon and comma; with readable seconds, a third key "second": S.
{"hour": 2, "minute": 50}
